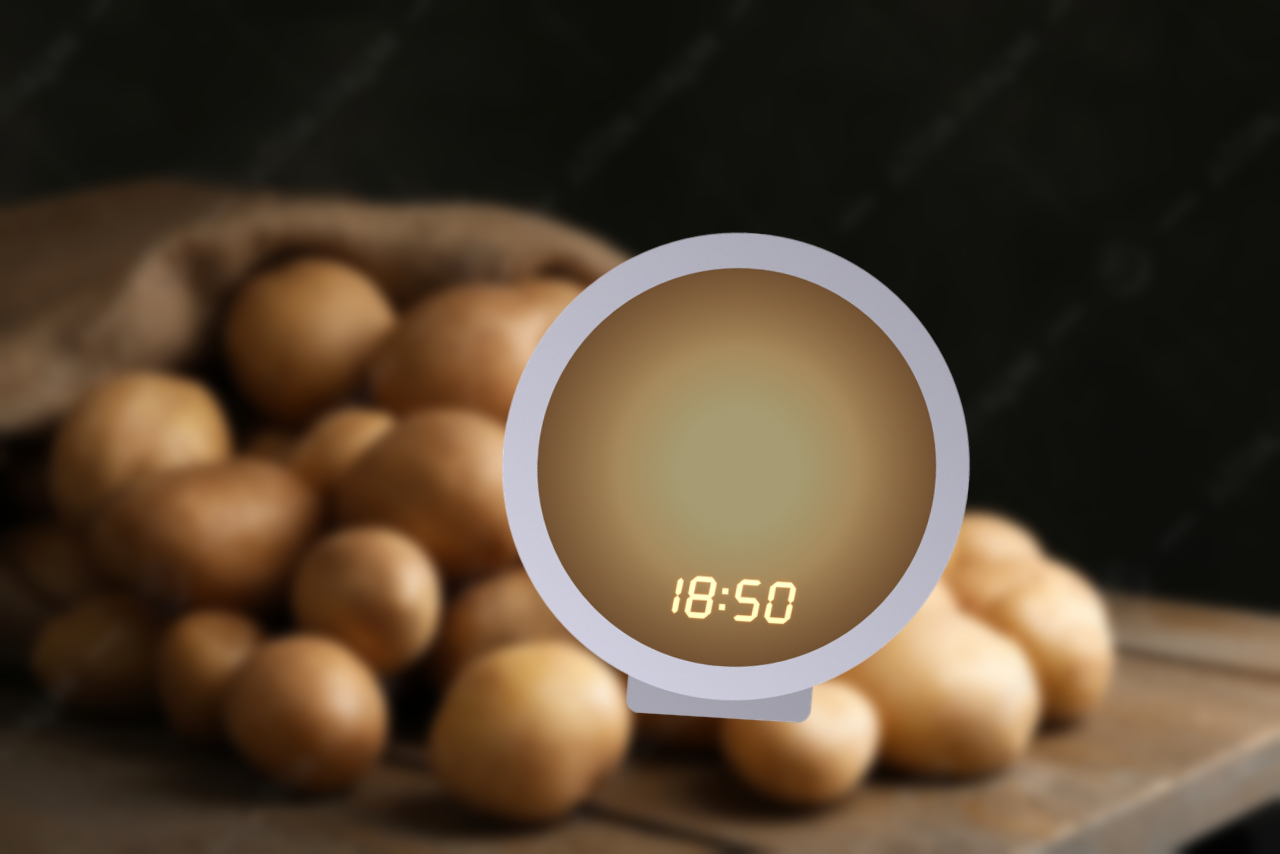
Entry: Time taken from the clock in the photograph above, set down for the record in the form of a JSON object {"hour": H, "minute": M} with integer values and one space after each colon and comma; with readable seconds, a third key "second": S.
{"hour": 18, "minute": 50}
